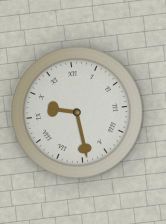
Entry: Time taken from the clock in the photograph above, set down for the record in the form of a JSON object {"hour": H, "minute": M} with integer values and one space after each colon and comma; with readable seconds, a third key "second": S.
{"hour": 9, "minute": 29}
